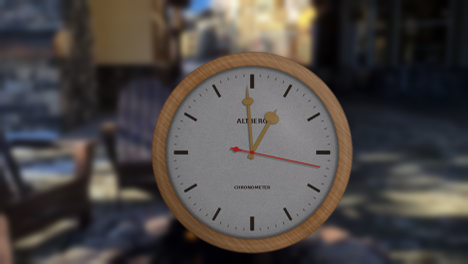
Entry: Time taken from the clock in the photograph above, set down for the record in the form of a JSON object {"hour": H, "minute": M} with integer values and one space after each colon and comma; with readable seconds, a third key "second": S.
{"hour": 12, "minute": 59, "second": 17}
